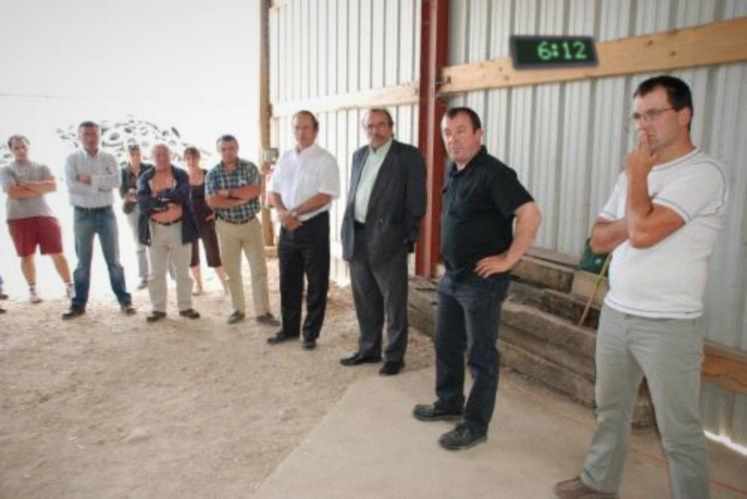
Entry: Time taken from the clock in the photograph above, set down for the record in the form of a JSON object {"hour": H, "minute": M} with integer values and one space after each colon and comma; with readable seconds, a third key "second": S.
{"hour": 6, "minute": 12}
